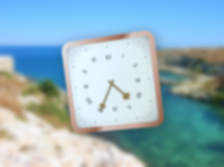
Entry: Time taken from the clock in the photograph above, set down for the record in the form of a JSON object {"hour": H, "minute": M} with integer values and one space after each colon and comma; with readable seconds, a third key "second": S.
{"hour": 4, "minute": 35}
